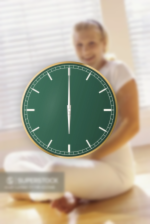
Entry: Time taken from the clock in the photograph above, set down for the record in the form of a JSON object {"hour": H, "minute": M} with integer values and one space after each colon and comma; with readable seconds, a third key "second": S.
{"hour": 6, "minute": 0}
